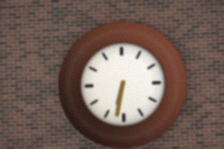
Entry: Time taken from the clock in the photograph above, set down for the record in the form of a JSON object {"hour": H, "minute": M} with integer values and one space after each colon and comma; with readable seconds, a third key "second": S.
{"hour": 6, "minute": 32}
